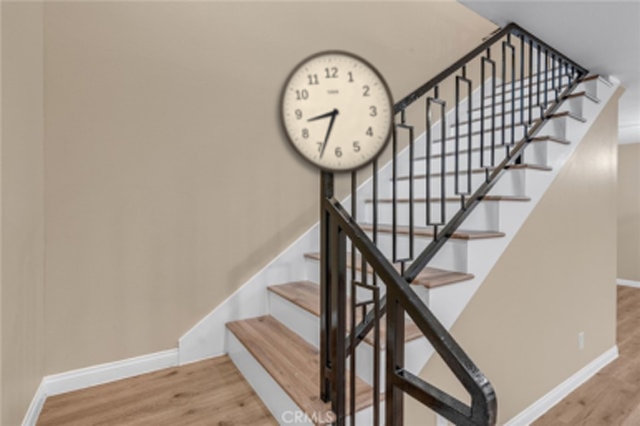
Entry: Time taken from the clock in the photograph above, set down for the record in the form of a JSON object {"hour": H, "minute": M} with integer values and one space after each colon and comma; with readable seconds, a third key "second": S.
{"hour": 8, "minute": 34}
